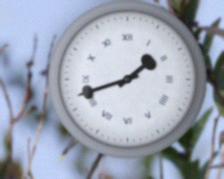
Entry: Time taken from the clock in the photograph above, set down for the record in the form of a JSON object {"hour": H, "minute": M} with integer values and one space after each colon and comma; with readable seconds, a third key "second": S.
{"hour": 1, "minute": 42}
